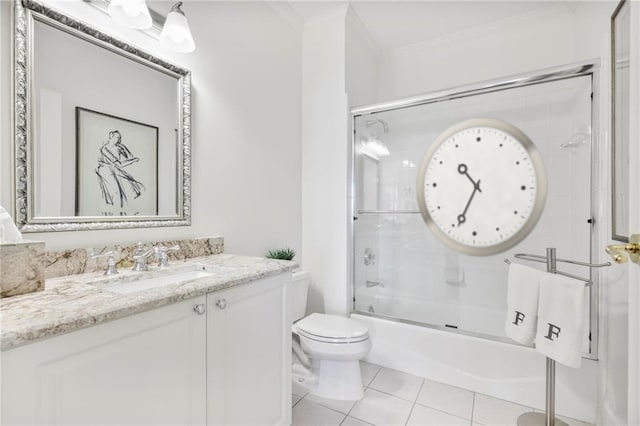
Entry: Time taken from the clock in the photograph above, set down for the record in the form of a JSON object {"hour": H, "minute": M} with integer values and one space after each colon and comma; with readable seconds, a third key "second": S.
{"hour": 10, "minute": 34}
